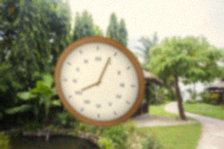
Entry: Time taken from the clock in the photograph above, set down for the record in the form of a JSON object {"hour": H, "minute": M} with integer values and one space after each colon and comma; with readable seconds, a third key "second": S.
{"hour": 8, "minute": 4}
